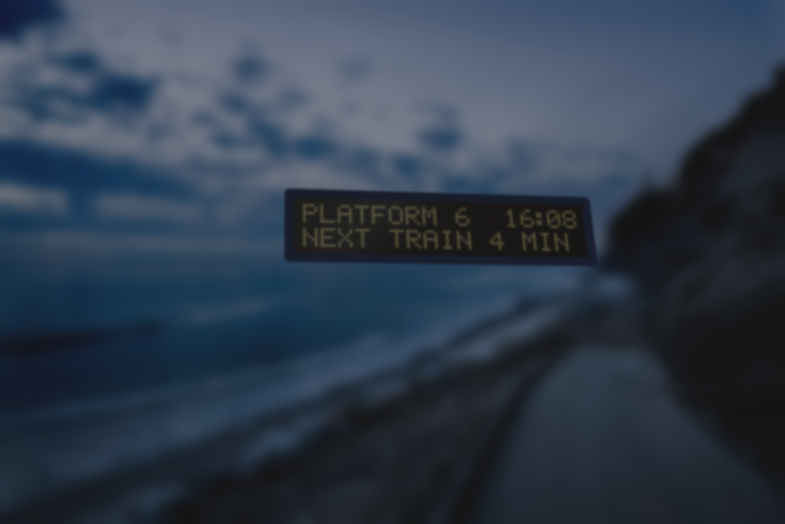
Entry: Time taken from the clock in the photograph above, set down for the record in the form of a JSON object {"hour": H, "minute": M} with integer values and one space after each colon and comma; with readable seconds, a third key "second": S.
{"hour": 16, "minute": 8}
